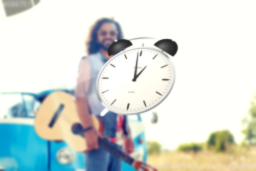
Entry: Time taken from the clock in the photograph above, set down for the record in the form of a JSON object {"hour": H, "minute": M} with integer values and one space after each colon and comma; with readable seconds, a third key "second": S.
{"hour": 12, "minute": 59}
